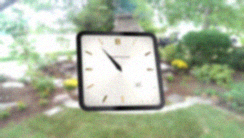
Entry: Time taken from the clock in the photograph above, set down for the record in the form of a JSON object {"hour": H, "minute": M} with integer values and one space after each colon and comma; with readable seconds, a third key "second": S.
{"hour": 10, "minute": 54}
